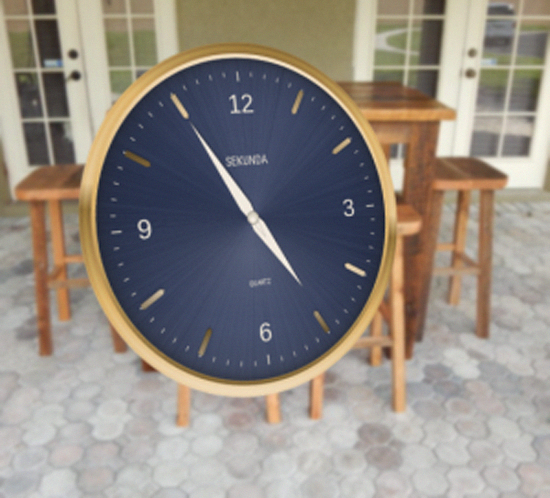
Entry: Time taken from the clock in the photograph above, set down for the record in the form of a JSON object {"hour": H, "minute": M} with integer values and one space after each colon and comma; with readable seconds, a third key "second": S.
{"hour": 4, "minute": 55}
